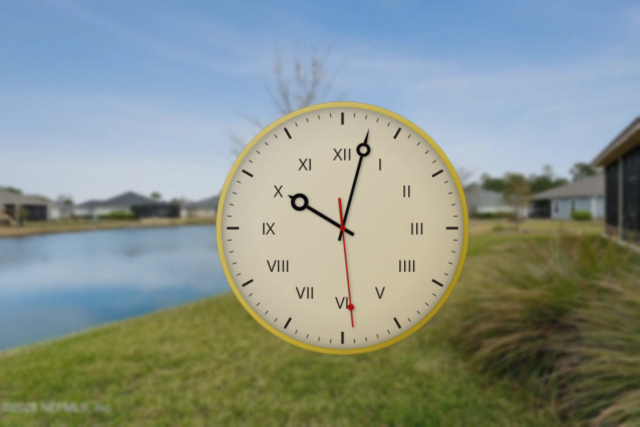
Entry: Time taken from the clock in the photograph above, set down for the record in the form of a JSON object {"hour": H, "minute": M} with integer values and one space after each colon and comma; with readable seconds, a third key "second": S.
{"hour": 10, "minute": 2, "second": 29}
